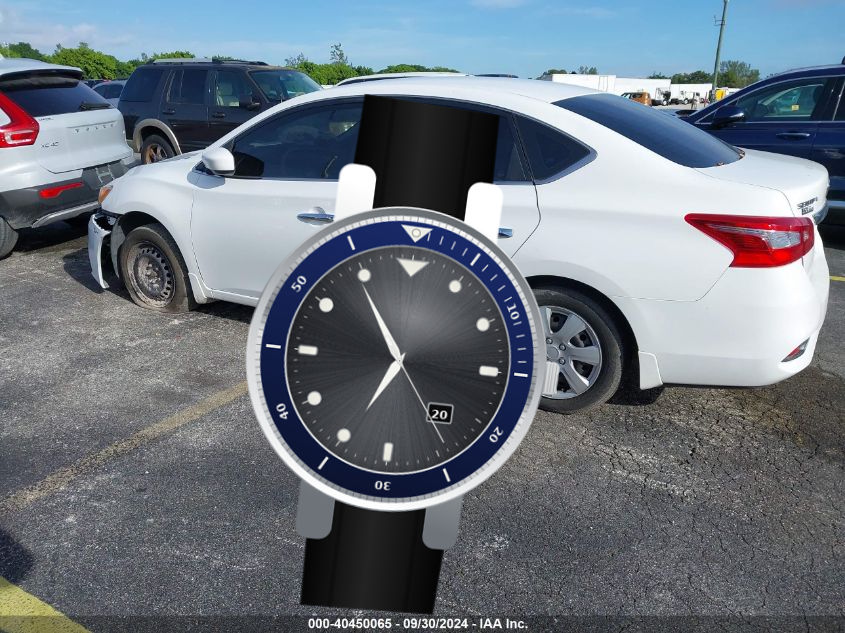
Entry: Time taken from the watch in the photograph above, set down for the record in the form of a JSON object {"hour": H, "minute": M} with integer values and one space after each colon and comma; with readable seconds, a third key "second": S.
{"hour": 6, "minute": 54, "second": 24}
